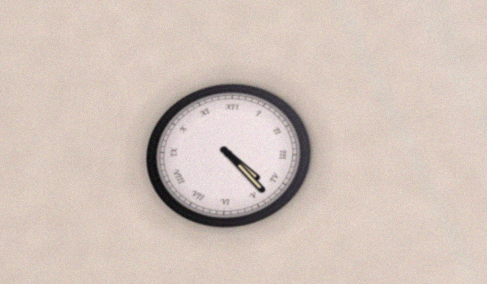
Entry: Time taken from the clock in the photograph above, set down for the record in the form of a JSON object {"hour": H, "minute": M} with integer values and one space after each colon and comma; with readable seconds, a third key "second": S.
{"hour": 4, "minute": 23}
